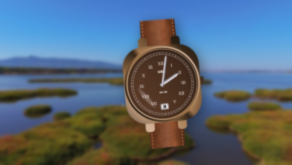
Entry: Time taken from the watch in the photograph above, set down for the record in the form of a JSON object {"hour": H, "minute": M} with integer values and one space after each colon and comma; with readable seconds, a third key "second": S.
{"hour": 2, "minute": 2}
